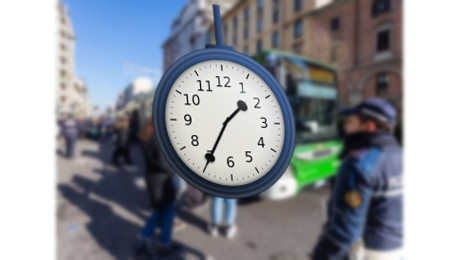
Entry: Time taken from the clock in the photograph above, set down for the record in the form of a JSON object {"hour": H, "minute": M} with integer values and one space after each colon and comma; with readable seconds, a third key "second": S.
{"hour": 1, "minute": 35}
